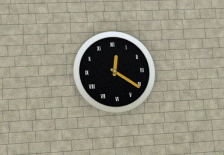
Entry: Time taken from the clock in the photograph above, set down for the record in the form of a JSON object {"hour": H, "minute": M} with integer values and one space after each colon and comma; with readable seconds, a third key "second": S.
{"hour": 12, "minute": 21}
